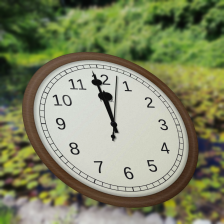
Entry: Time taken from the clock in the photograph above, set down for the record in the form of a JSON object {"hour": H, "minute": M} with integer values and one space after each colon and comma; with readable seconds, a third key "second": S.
{"hour": 11, "minute": 59, "second": 3}
